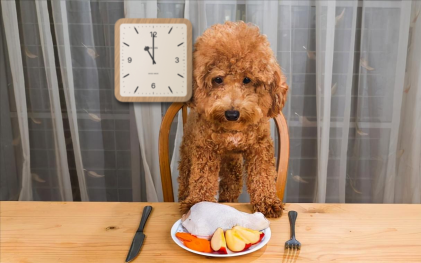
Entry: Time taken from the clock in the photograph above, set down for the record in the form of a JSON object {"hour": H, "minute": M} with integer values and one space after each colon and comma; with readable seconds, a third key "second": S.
{"hour": 11, "minute": 0}
